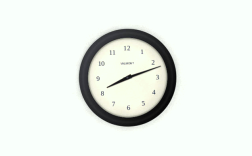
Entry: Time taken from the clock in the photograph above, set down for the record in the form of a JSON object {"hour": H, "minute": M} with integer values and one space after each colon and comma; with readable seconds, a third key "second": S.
{"hour": 8, "minute": 12}
